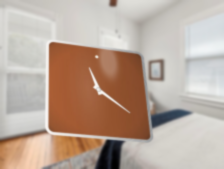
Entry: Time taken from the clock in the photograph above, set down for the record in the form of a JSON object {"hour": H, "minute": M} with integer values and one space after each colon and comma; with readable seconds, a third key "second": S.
{"hour": 11, "minute": 21}
